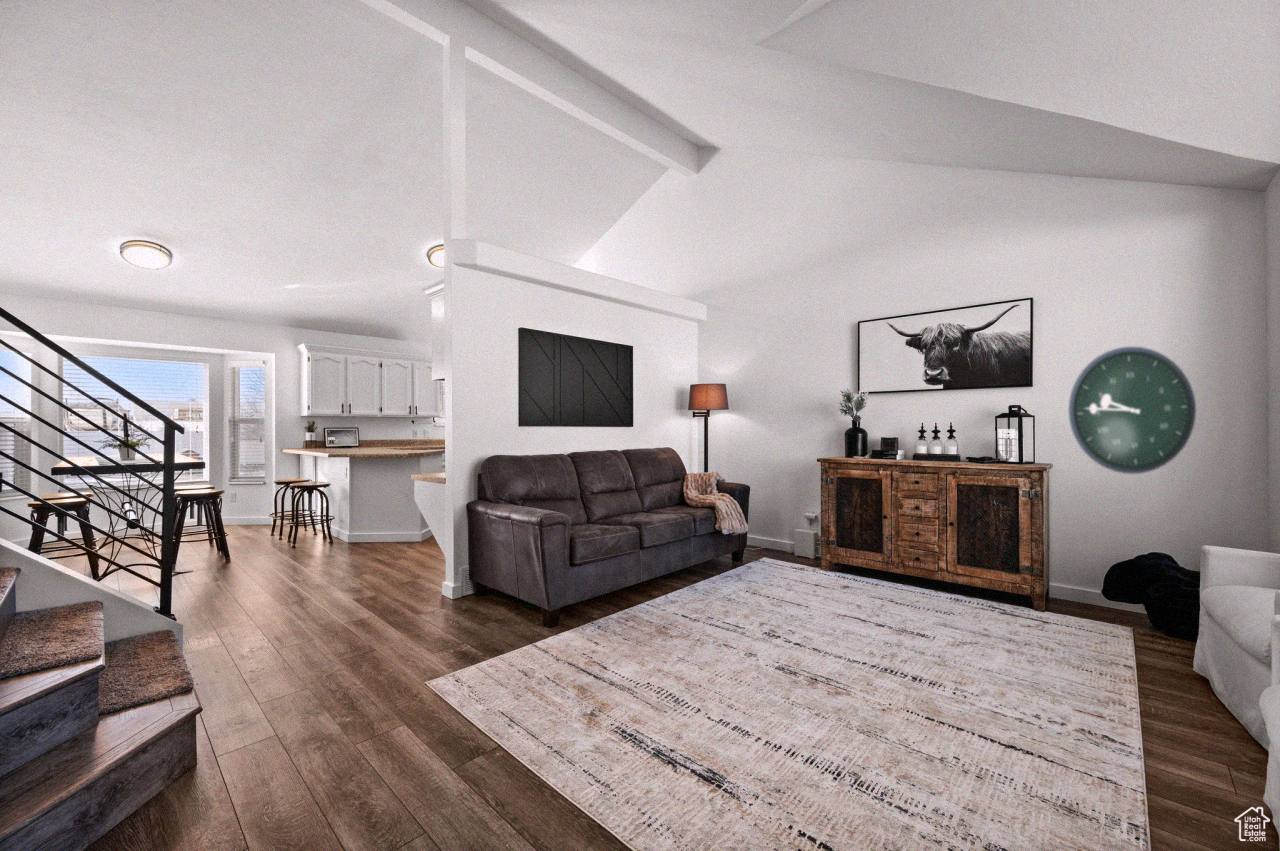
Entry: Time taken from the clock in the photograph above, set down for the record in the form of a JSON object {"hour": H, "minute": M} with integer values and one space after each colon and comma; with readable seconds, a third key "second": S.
{"hour": 9, "minute": 46}
